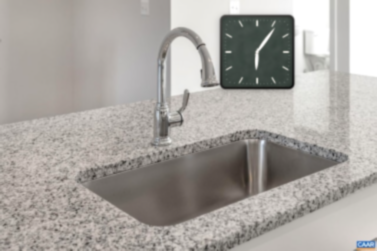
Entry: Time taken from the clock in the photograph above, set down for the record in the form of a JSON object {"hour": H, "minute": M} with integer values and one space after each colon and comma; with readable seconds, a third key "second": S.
{"hour": 6, "minute": 6}
